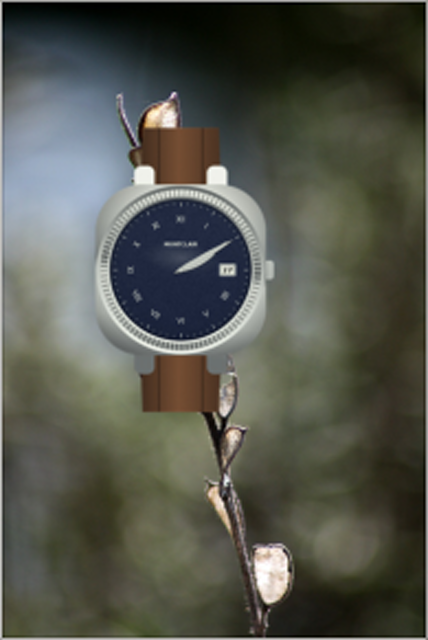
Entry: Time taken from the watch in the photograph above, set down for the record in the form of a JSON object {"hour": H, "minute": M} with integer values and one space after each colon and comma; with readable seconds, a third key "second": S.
{"hour": 2, "minute": 10}
